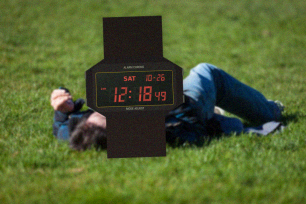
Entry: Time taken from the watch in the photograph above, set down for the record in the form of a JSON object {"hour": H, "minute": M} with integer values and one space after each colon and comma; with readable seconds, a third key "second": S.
{"hour": 12, "minute": 18, "second": 49}
